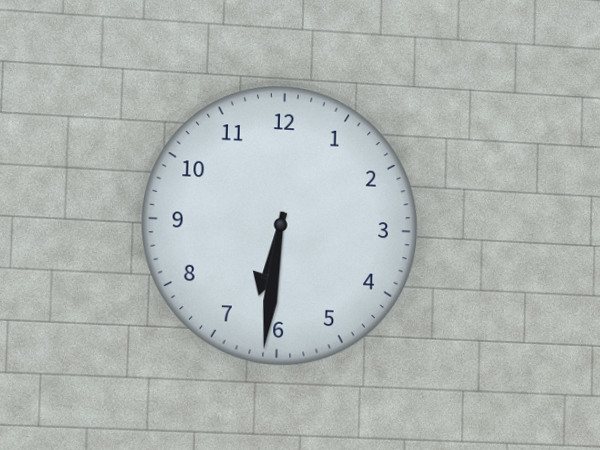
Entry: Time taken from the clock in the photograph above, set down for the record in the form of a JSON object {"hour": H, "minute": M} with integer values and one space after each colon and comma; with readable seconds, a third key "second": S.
{"hour": 6, "minute": 31}
